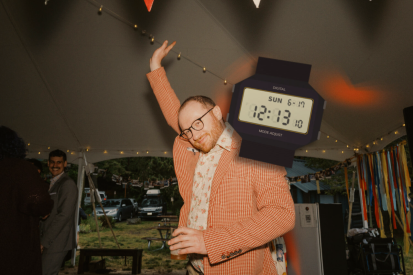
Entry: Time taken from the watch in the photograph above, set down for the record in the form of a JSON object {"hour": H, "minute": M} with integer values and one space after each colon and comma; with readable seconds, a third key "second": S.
{"hour": 12, "minute": 13, "second": 10}
